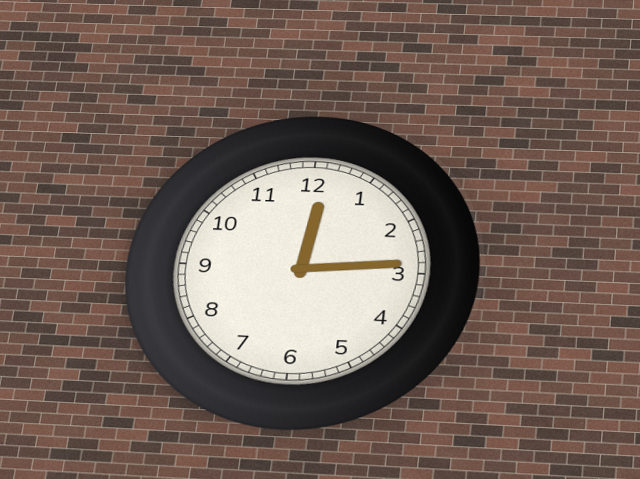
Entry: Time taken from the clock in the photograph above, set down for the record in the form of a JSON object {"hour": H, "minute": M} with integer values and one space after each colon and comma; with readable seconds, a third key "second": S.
{"hour": 12, "minute": 14}
